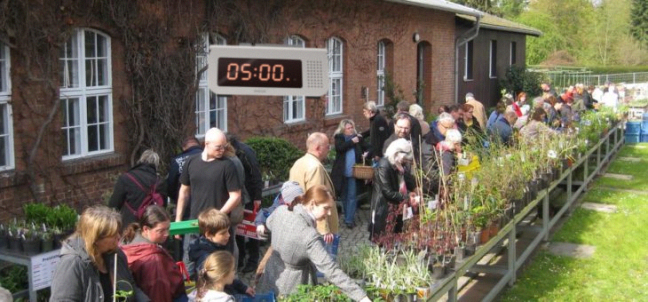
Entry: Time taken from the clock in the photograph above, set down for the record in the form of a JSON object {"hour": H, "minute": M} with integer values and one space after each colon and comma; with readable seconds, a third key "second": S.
{"hour": 5, "minute": 0}
